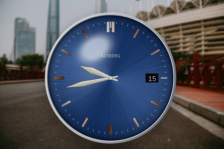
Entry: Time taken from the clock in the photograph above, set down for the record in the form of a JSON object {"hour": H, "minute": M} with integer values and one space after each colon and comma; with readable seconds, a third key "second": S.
{"hour": 9, "minute": 43}
